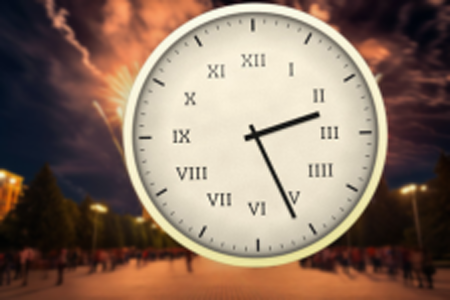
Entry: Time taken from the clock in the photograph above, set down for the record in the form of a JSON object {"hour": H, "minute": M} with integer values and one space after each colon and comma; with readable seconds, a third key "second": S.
{"hour": 2, "minute": 26}
